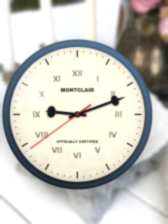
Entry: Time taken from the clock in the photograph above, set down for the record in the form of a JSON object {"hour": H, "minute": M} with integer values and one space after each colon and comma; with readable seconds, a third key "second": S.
{"hour": 9, "minute": 11, "second": 39}
